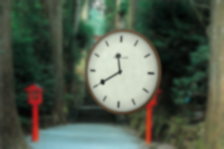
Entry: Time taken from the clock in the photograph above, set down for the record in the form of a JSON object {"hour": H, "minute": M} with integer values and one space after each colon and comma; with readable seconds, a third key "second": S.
{"hour": 11, "minute": 40}
